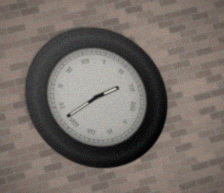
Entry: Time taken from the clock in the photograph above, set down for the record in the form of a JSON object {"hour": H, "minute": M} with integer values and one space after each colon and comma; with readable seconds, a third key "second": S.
{"hour": 2, "minute": 42}
